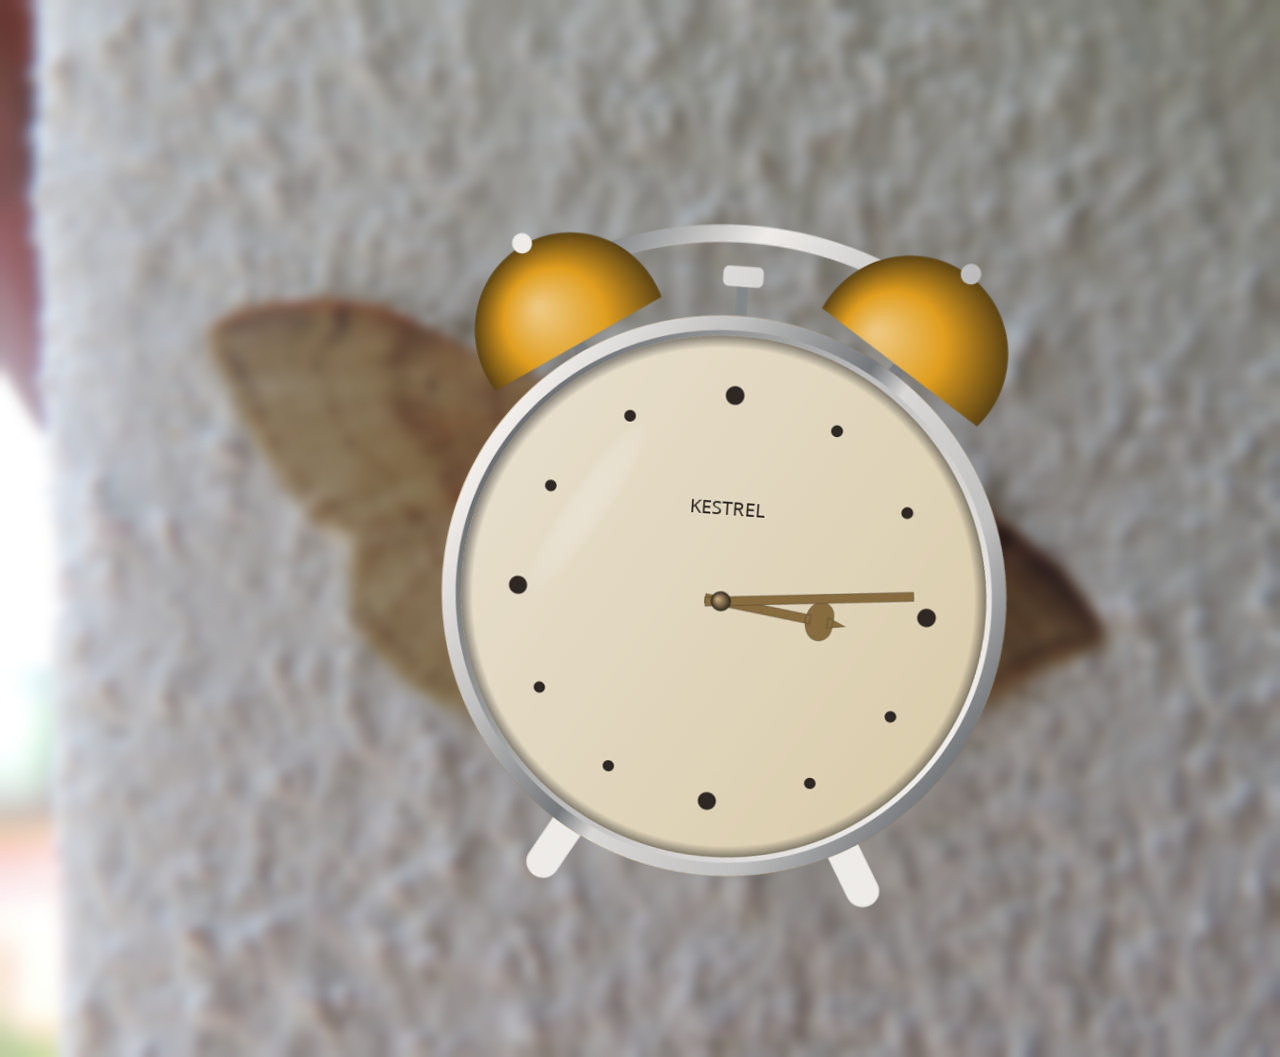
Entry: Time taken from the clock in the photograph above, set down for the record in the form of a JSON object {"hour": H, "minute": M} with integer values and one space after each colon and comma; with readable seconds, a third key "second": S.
{"hour": 3, "minute": 14}
